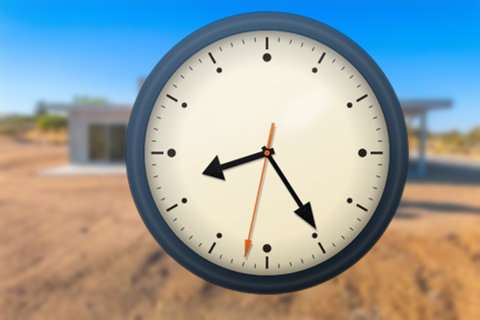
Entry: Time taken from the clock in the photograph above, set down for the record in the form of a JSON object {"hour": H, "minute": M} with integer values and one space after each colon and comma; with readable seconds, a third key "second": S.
{"hour": 8, "minute": 24, "second": 32}
